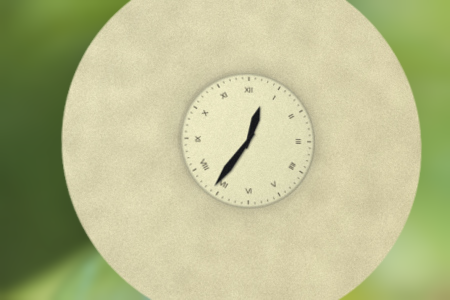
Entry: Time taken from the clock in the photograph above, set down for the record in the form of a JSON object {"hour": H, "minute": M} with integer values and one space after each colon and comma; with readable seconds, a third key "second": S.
{"hour": 12, "minute": 36}
